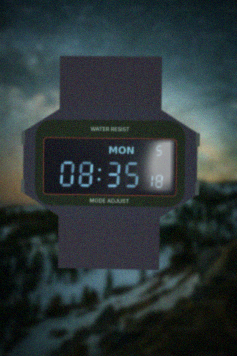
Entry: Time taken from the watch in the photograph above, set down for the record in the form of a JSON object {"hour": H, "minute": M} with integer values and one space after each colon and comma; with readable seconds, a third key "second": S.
{"hour": 8, "minute": 35, "second": 18}
